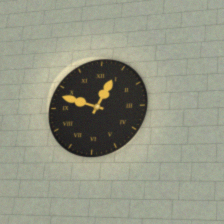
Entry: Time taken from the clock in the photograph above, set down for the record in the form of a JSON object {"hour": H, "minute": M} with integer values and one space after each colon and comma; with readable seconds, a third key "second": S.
{"hour": 12, "minute": 48}
